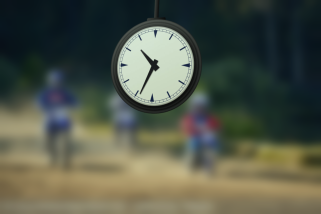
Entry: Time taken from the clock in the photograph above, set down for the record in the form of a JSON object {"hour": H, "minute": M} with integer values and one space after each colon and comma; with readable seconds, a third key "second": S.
{"hour": 10, "minute": 34}
